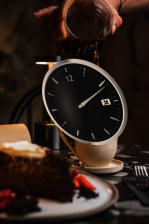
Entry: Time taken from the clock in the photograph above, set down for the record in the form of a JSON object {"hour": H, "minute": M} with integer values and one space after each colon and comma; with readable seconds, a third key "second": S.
{"hour": 2, "minute": 11}
